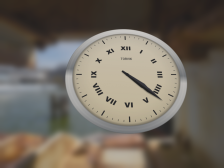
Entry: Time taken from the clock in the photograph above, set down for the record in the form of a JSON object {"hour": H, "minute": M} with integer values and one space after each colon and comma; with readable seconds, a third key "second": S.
{"hour": 4, "minute": 22}
